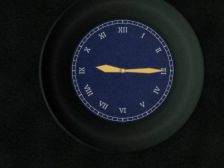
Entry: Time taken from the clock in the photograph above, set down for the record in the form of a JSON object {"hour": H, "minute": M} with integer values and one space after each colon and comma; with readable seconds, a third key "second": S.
{"hour": 9, "minute": 15}
